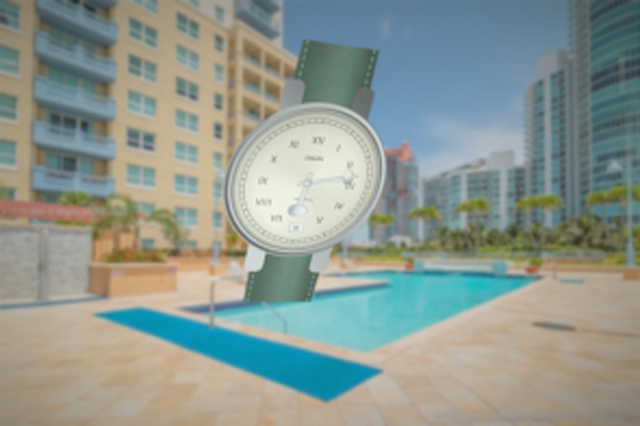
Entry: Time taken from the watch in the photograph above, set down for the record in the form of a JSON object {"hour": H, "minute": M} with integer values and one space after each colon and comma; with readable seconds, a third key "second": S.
{"hour": 6, "minute": 13}
